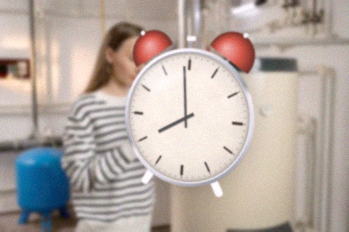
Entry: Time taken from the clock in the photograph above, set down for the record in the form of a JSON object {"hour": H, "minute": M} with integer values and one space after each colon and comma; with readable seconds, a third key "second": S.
{"hour": 7, "minute": 59}
